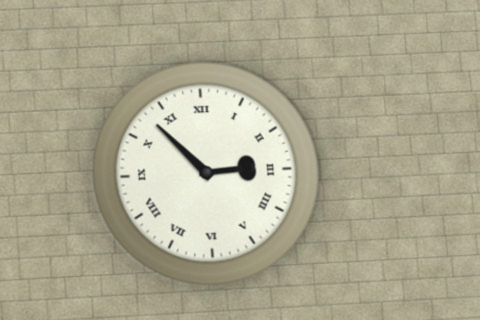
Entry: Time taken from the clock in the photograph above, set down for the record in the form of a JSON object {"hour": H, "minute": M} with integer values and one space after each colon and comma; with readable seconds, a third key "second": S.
{"hour": 2, "minute": 53}
